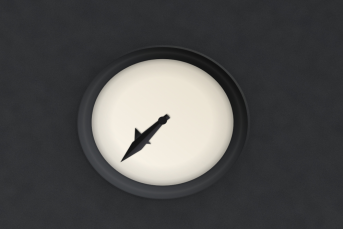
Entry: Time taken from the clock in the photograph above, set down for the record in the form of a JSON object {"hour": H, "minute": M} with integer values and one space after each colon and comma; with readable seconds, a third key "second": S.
{"hour": 7, "minute": 37}
